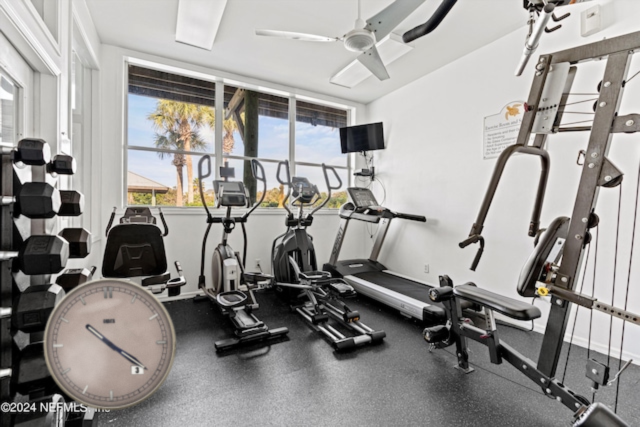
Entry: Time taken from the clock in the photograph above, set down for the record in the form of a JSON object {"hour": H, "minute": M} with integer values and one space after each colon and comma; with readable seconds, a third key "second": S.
{"hour": 10, "minute": 21}
